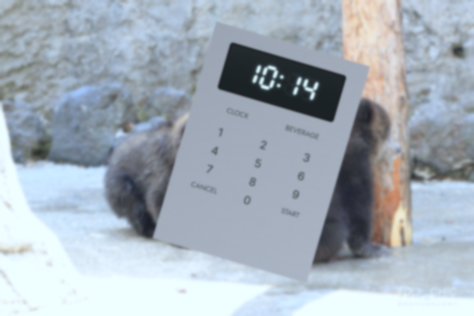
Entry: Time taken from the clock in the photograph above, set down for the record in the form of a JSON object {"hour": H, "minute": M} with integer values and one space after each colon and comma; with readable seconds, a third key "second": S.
{"hour": 10, "minute": 14}
